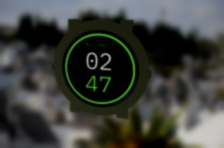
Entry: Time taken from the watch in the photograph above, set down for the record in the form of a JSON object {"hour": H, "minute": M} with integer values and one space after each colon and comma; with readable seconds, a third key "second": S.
{"hour": 2, "minute": 47}
